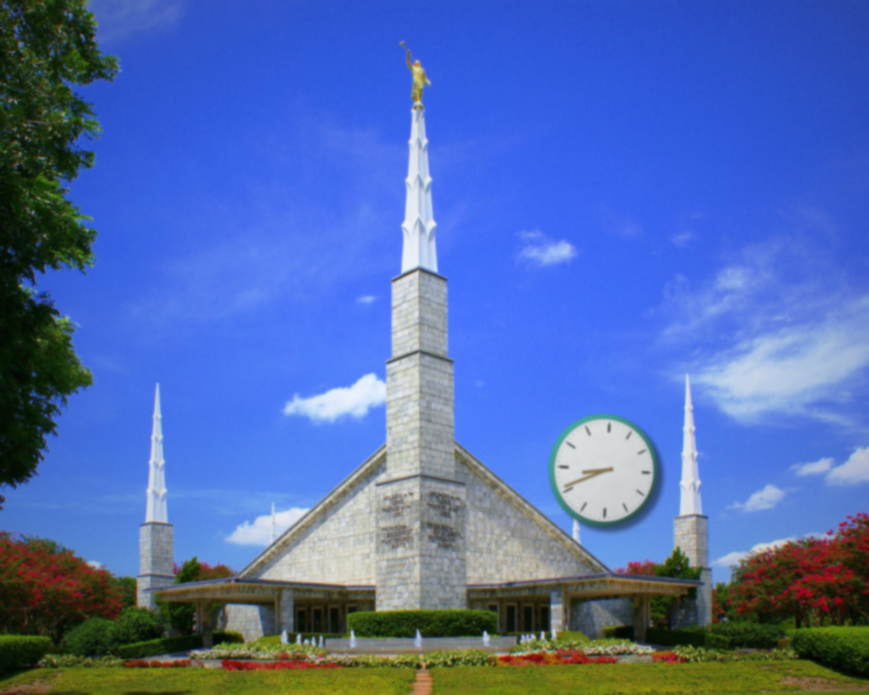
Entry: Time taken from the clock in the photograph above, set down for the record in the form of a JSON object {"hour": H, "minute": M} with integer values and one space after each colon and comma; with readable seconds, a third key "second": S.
{"hour": 8, "minute": 41}
